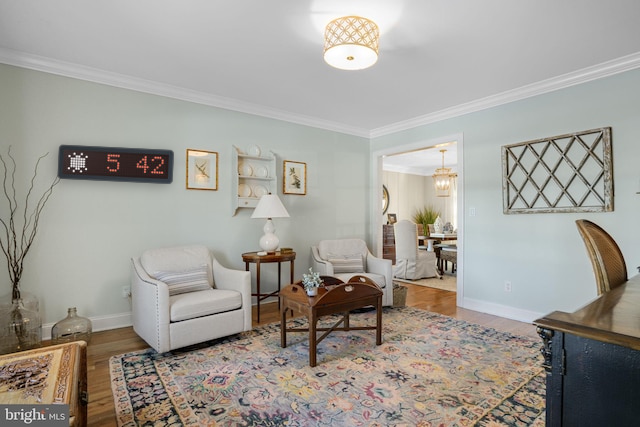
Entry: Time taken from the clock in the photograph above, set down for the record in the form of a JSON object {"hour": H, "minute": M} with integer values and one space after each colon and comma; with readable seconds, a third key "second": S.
{"hour": 5, "minute": 42}
